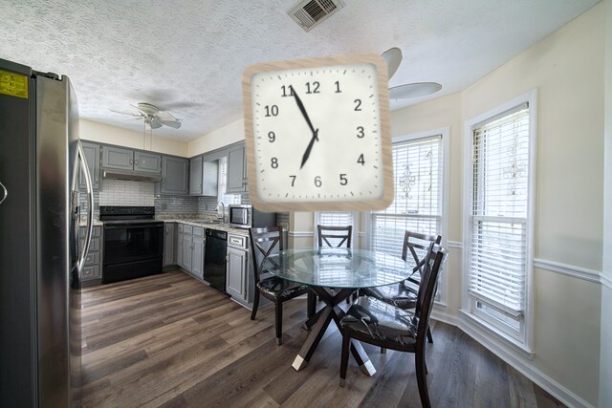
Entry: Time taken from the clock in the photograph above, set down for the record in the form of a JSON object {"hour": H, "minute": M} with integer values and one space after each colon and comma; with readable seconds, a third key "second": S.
{"hour": 6, "minute": 56}
